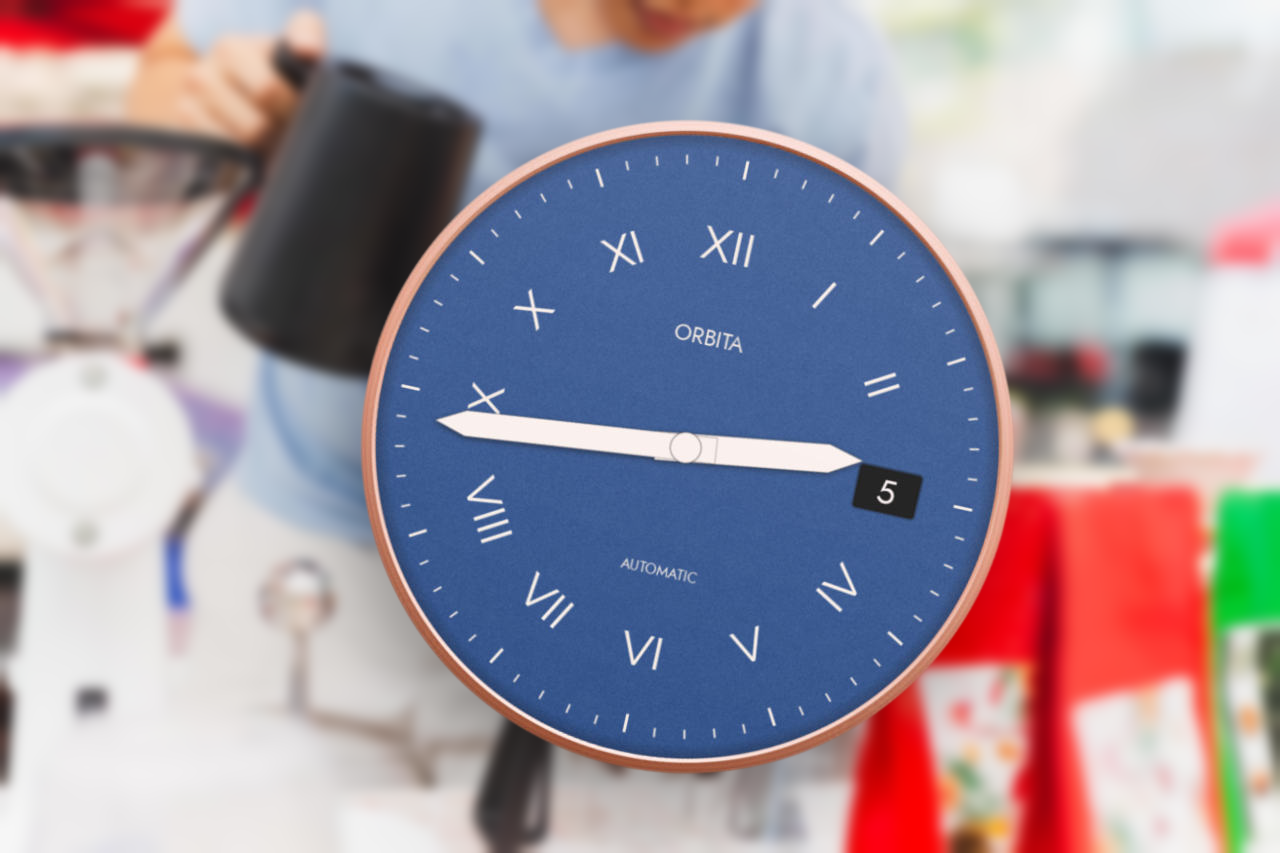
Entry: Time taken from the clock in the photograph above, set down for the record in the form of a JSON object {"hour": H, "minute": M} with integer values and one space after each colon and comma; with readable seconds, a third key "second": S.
{"hour": 2, "minute": 44}
